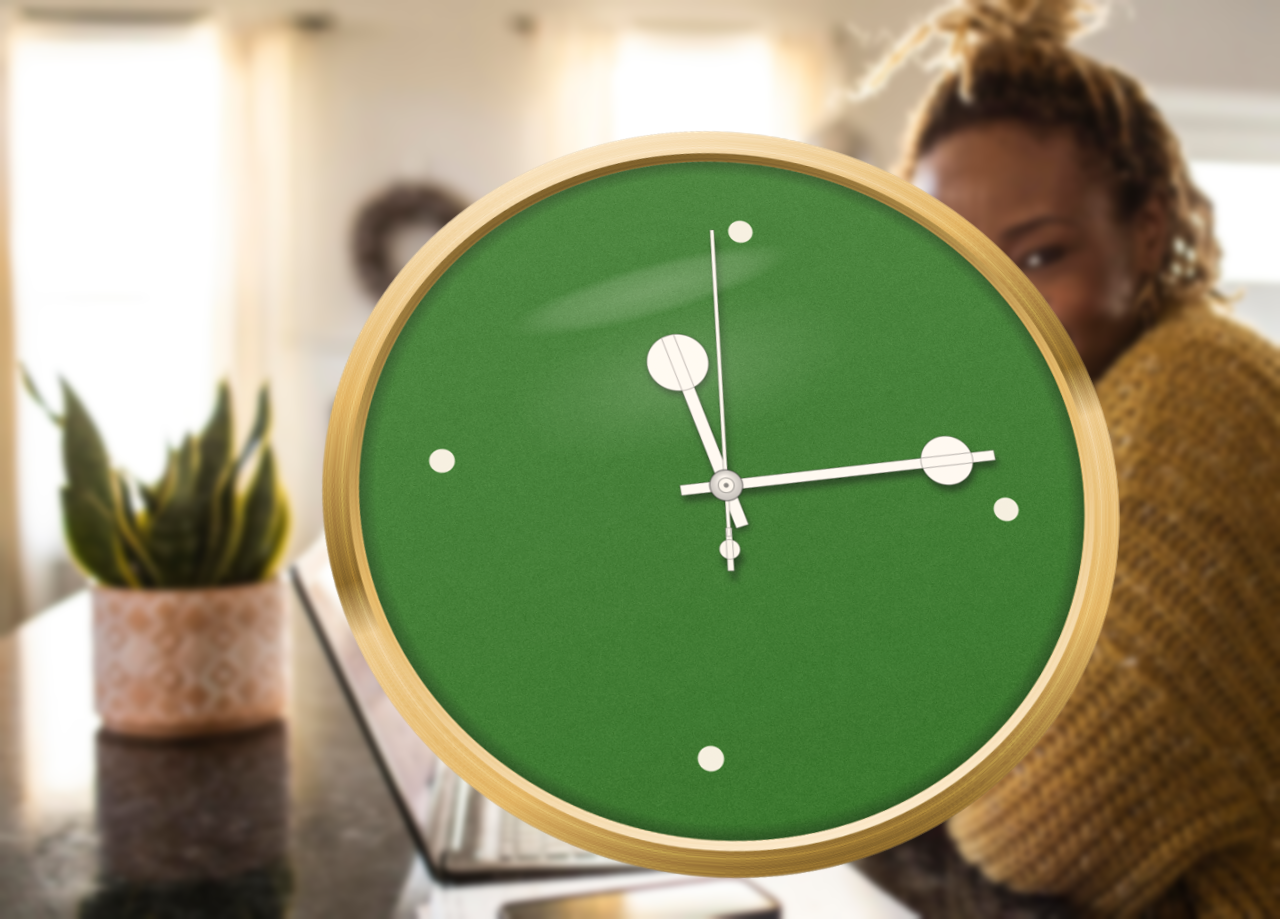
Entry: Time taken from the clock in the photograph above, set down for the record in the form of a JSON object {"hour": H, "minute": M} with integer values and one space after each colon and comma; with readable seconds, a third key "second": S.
{"hour": 11, "minute": 12, "second": 59}
